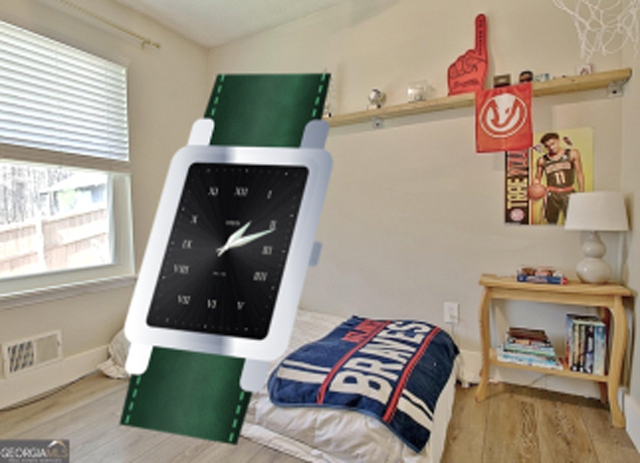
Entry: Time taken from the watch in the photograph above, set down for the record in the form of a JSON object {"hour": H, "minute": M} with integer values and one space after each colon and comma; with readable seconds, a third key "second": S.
{"hour": 1, "minute": 11}
